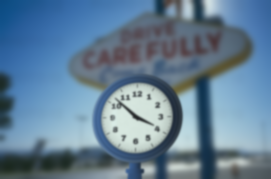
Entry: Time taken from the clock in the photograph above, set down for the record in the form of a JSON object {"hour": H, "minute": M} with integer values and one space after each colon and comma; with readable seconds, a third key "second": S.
{"hour": 3, "minute": 52}
